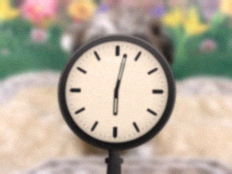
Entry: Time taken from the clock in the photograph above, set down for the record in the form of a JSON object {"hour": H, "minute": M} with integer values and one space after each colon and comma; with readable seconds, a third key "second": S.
{"hour": 6, "minute": 2}
